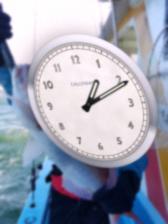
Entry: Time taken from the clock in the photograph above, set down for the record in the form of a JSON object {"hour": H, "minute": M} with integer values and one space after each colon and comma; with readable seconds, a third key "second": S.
{"hour": 1, "minute": 11}
